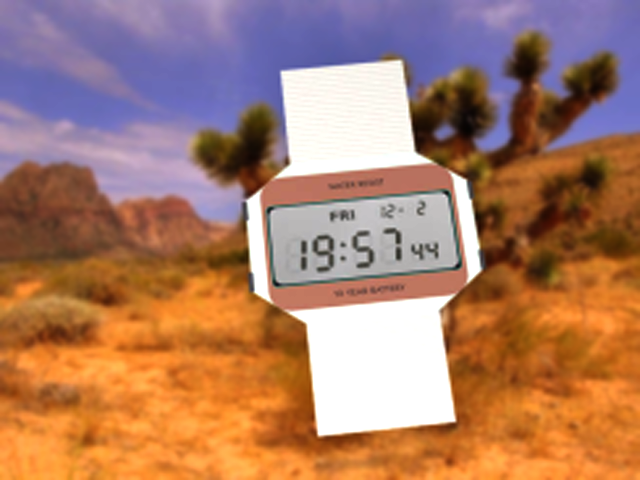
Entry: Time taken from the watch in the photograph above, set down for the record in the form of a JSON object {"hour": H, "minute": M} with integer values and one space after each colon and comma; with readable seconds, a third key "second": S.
{"hour": 19, "minute": 57, "second": 44}
